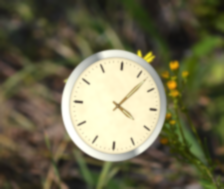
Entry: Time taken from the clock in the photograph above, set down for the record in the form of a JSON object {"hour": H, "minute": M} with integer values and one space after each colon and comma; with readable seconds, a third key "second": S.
{"hour": 4, "minute": 7}
